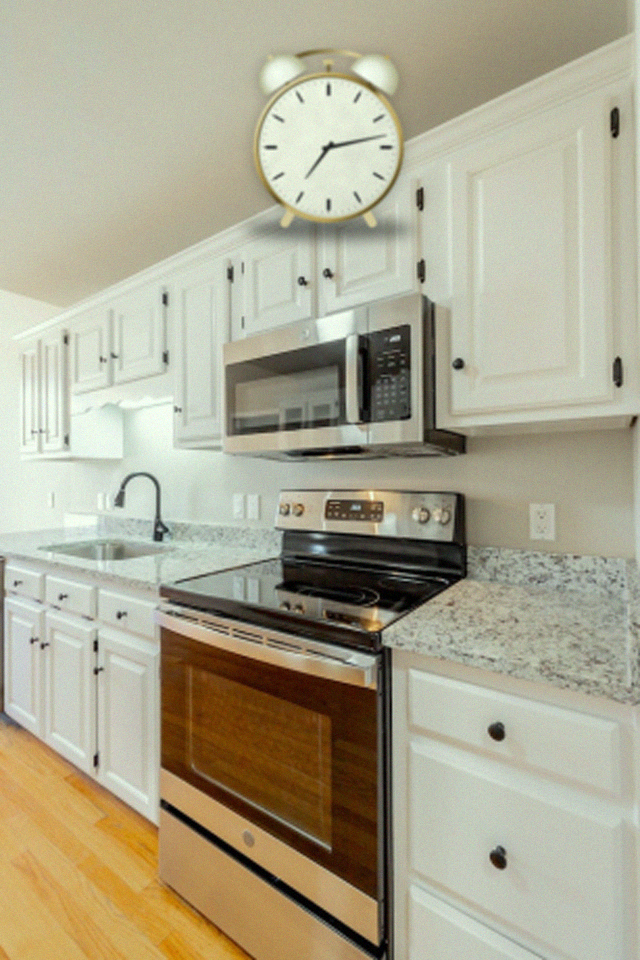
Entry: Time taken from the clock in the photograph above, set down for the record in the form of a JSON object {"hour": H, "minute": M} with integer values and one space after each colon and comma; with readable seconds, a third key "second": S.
{"hour": 7, "minute": 13}
